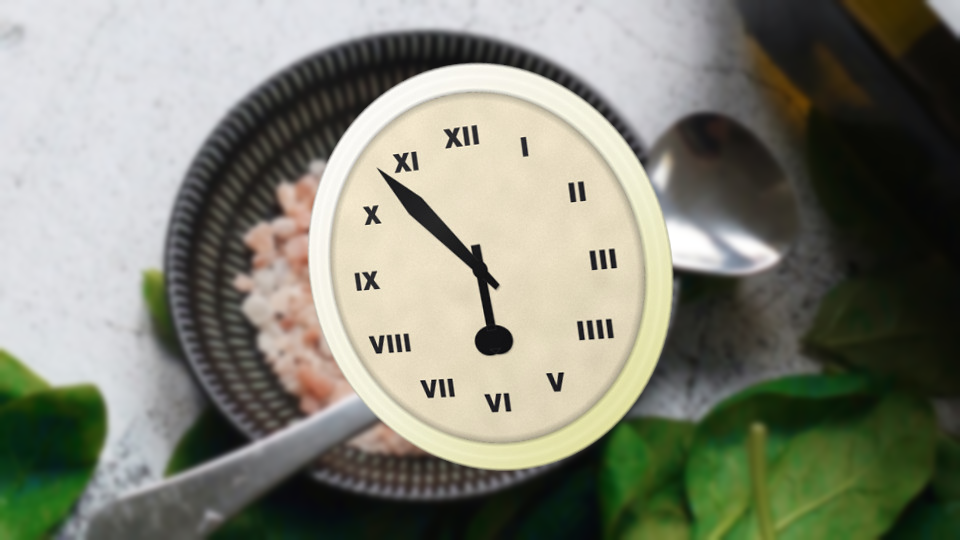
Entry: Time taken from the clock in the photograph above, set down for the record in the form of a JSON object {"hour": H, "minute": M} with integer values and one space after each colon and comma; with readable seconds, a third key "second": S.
{"hour": 5, "minute": 53}
